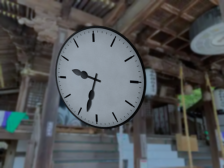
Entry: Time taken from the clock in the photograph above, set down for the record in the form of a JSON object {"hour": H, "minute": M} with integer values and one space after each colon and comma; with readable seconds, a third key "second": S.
{"hour": 9, "minute": 33}
